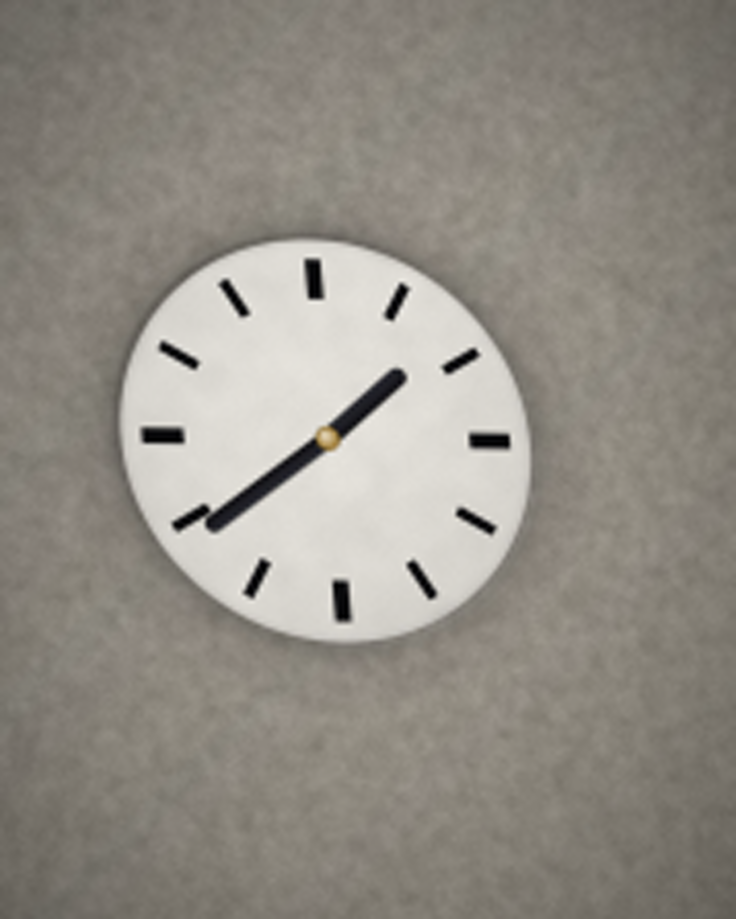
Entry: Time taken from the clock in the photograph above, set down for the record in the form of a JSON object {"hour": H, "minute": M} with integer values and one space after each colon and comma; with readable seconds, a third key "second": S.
{"hour": 1, "minute": 39}
